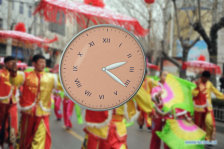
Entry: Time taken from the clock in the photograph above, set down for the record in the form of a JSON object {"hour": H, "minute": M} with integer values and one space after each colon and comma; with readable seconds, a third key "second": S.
{"hour": 2, "minute": 21}
